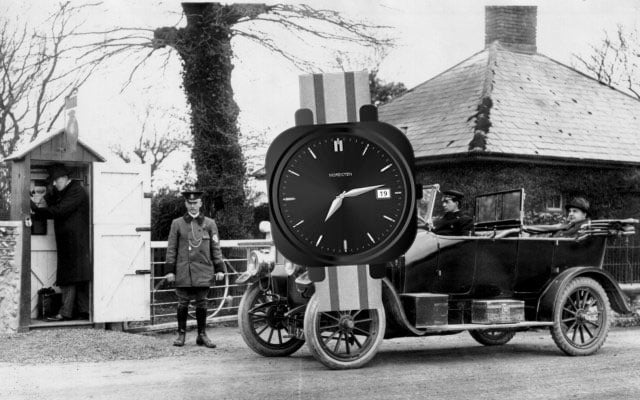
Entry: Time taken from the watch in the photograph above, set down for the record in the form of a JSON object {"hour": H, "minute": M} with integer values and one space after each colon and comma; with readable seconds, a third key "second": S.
{"hour": 7, "minute": 13}
